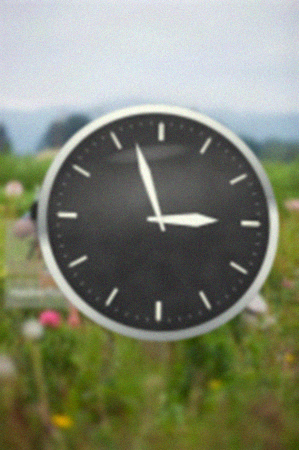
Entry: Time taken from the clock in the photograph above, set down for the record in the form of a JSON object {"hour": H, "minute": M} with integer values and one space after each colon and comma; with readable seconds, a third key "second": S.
{"hour": 2, "minute": 57}
